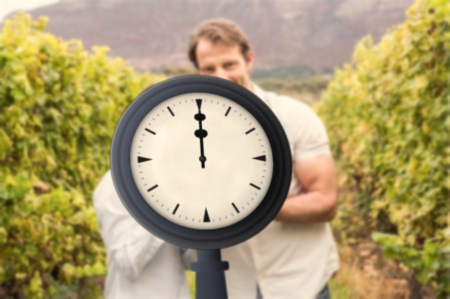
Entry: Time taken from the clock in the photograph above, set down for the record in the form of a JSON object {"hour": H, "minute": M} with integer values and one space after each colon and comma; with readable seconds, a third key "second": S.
{"hour": 12, "minute": 0}
